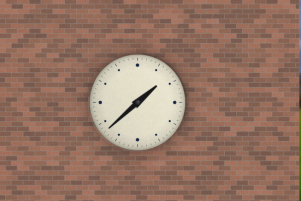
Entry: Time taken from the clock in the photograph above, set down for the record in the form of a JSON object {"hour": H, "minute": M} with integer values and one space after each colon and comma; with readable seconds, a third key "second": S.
{"hour": 1, "minute": 38}
